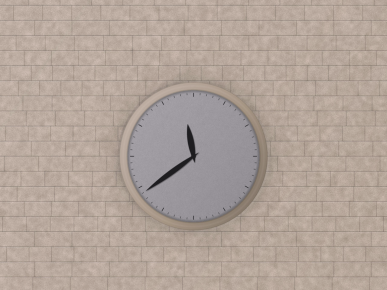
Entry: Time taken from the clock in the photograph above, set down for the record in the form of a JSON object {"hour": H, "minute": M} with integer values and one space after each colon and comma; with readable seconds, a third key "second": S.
{"hour": 11, "minute": 39}
